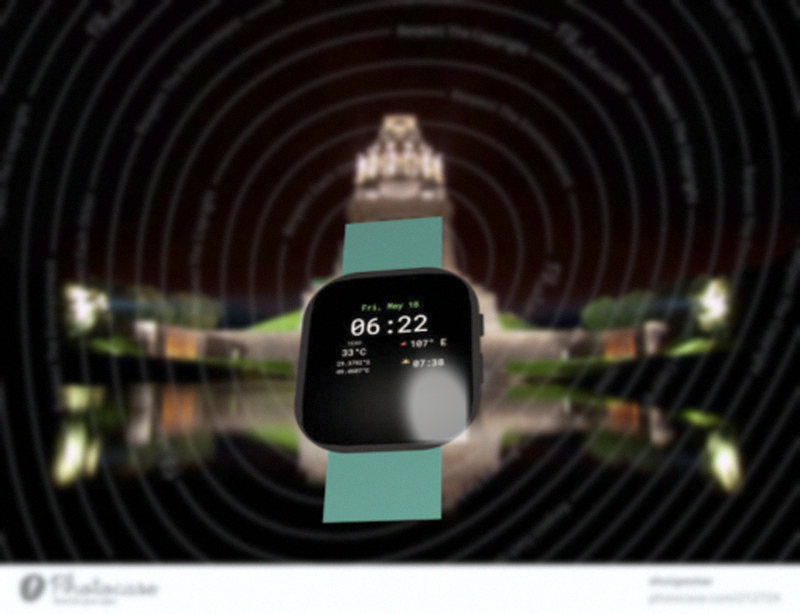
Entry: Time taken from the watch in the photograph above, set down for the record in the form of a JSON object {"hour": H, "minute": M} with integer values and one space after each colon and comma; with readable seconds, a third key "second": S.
{"hour": 6, "minute": 22}
